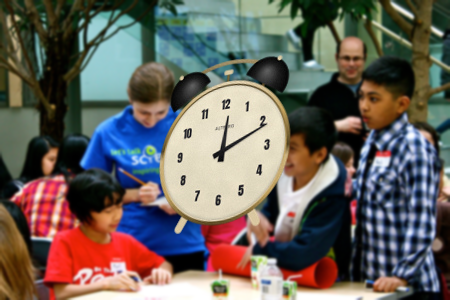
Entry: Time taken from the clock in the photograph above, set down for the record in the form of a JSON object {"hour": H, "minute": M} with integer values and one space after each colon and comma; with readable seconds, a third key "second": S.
{"hour": 12, "minute": 11}
